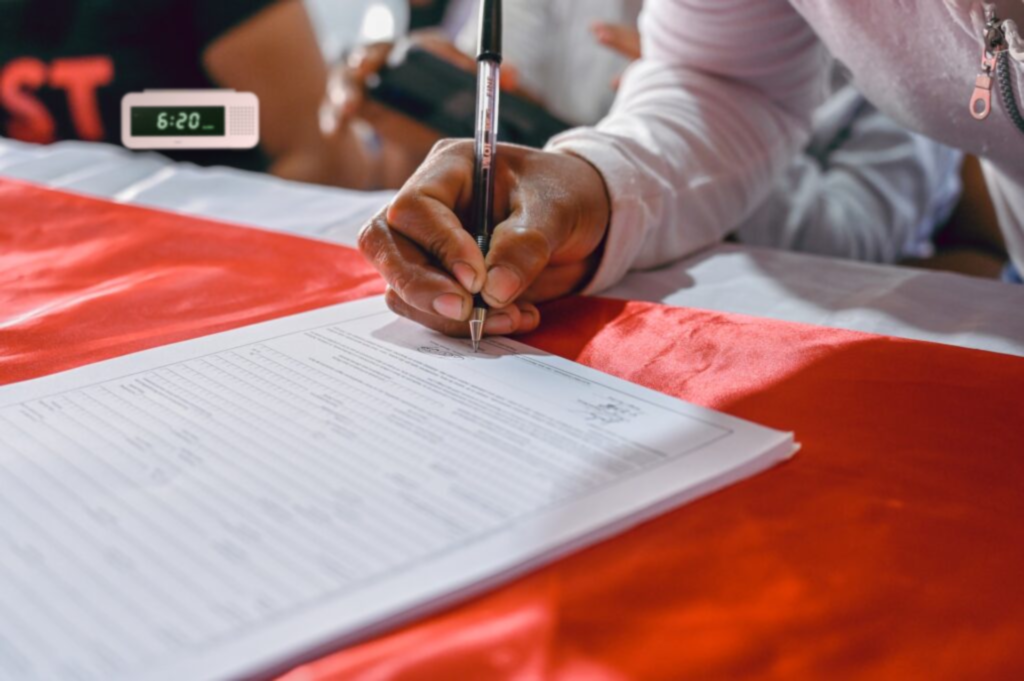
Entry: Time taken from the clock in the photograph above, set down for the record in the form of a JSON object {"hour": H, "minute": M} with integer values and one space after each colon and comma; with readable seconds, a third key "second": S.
{"hour": 6, "minute": 20}
